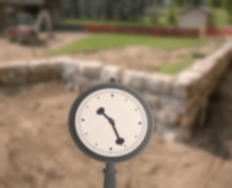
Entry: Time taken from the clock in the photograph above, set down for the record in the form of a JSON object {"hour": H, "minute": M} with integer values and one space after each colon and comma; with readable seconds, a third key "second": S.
{"hour": 10, "minute": 26}
